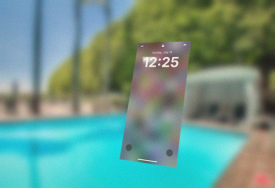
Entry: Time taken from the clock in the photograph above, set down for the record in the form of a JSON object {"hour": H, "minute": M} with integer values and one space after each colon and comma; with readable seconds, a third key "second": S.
{"hour": 12, "minute": 25}
